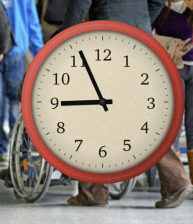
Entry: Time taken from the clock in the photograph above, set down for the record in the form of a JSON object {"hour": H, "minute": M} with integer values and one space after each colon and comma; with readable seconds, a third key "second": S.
{"hour": 8, "minute": 56}
